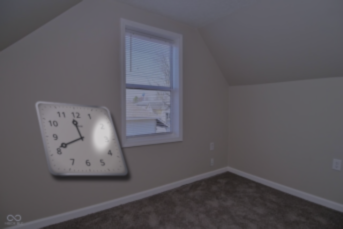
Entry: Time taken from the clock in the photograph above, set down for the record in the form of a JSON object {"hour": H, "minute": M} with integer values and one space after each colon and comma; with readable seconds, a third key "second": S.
{"hour": 11, "minute": 41}
